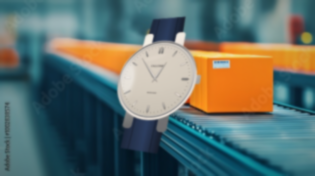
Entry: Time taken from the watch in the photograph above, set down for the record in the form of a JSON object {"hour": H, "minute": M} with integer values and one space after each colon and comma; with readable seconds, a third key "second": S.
{"hour": 12, "minute": 53}
